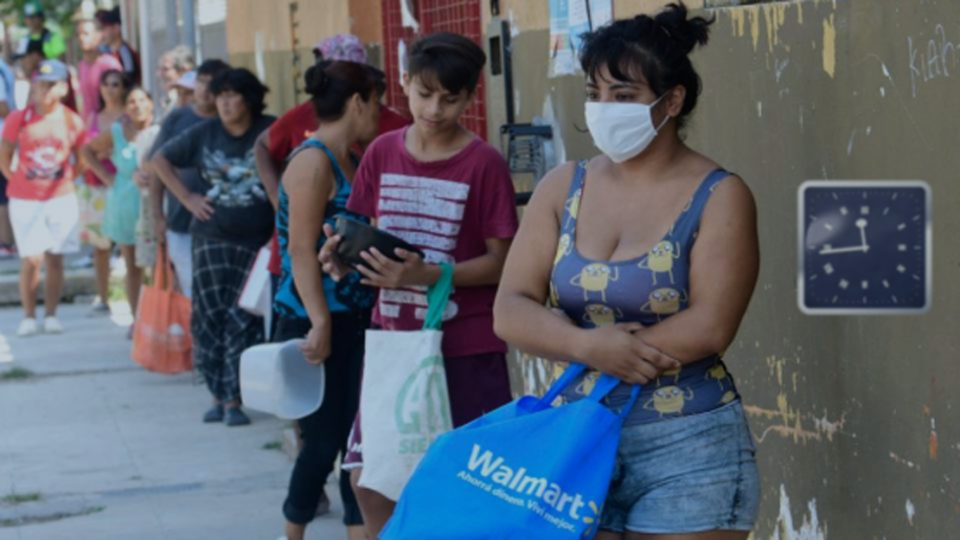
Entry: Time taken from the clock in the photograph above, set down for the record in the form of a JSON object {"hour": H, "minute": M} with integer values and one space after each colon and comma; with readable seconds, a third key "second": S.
{"hour": 11, "minute": 44}
